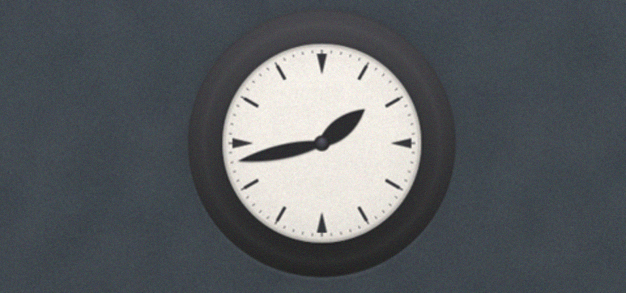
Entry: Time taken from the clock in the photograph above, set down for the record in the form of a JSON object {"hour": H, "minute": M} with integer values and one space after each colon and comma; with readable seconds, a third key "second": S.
{"hour": 1, "minute": 43}
